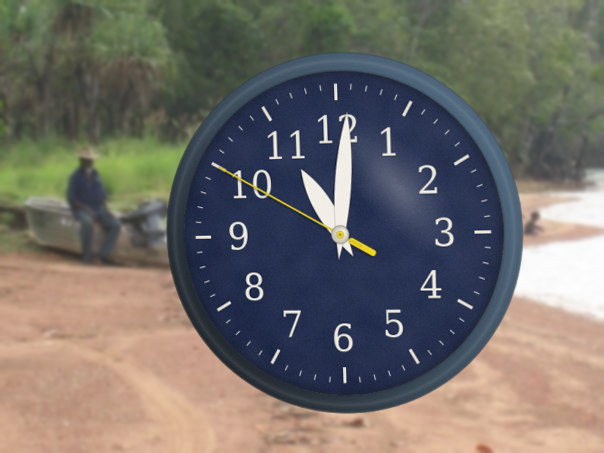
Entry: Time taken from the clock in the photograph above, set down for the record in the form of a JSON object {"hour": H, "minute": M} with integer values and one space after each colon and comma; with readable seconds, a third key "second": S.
{"hour": 11, "minute": 0, "second": 50}
